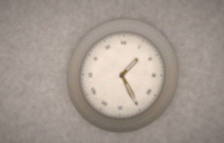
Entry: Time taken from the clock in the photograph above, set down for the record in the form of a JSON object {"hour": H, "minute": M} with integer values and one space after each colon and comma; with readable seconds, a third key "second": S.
{"hour": 1, "minute": 25}
